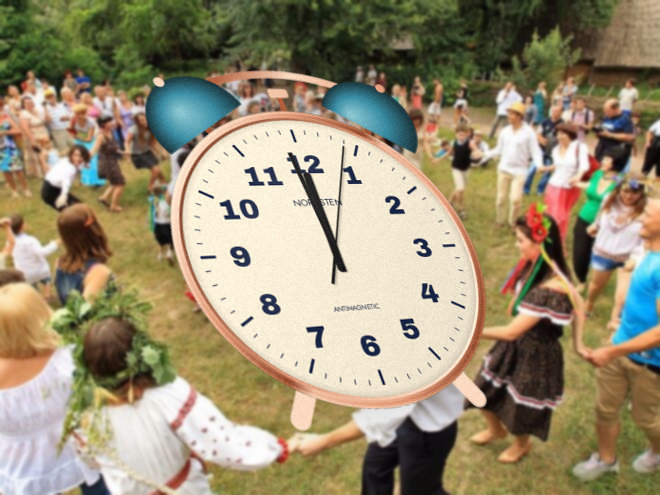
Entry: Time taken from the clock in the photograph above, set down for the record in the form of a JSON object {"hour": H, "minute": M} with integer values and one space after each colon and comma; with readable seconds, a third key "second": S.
{"hour": 11, "minute": 59, "second": 4}
